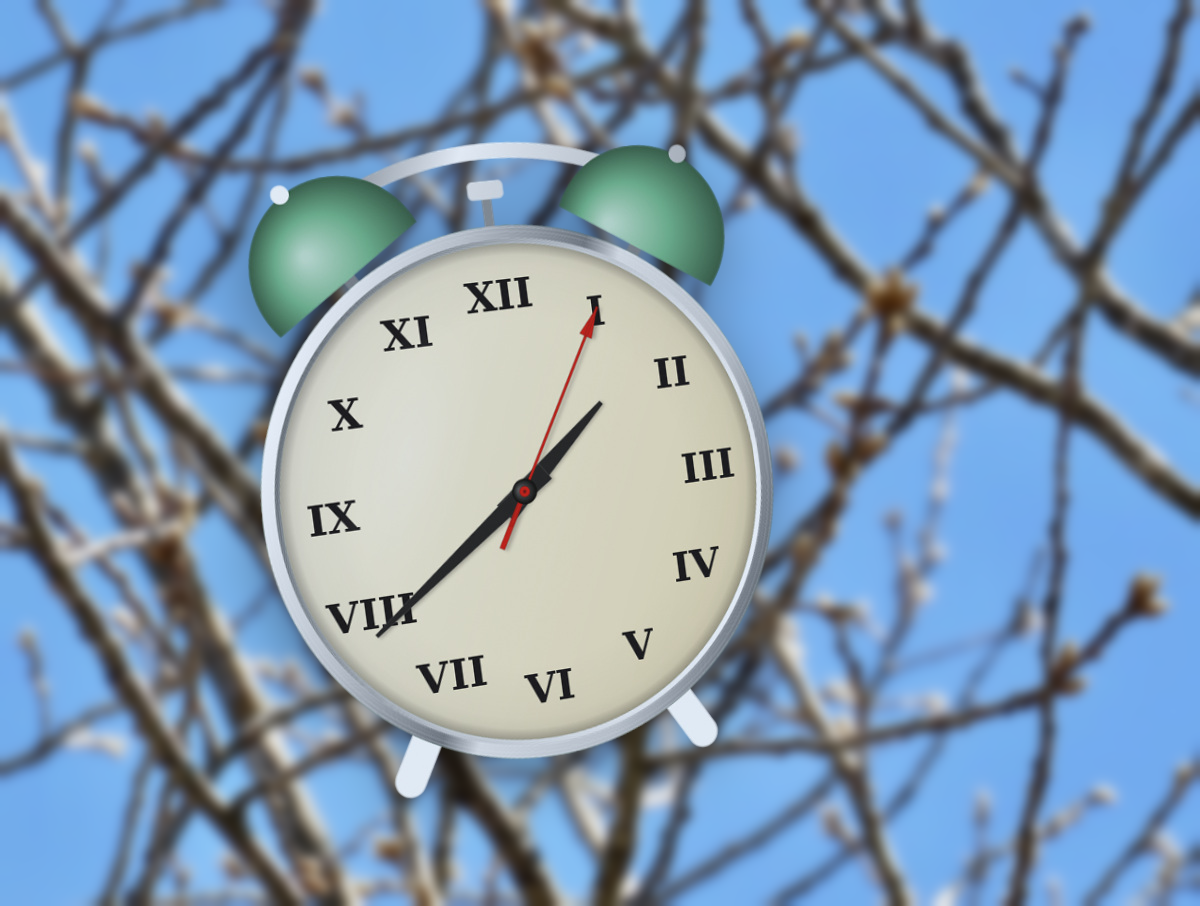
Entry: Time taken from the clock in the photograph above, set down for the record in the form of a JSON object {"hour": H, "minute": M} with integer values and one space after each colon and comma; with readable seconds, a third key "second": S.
{"hour": 1, "minute": 39, "second": 5}
